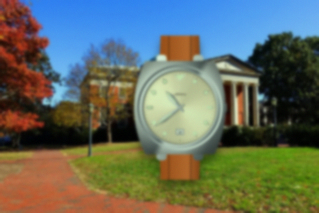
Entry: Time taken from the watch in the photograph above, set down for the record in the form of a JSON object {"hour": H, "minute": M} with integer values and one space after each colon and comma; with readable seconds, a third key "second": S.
{"hour": 10, "minute": 39}
